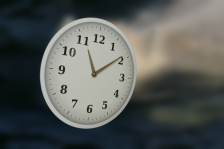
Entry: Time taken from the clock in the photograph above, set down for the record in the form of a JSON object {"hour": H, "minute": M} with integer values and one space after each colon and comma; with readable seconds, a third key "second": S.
{"hour": 11, "minute": 9}
